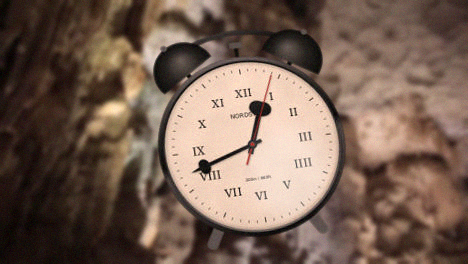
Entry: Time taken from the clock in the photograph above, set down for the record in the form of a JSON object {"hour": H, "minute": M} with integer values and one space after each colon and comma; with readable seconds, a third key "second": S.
{"hour": 12, "minute": 42, "second": 4}
